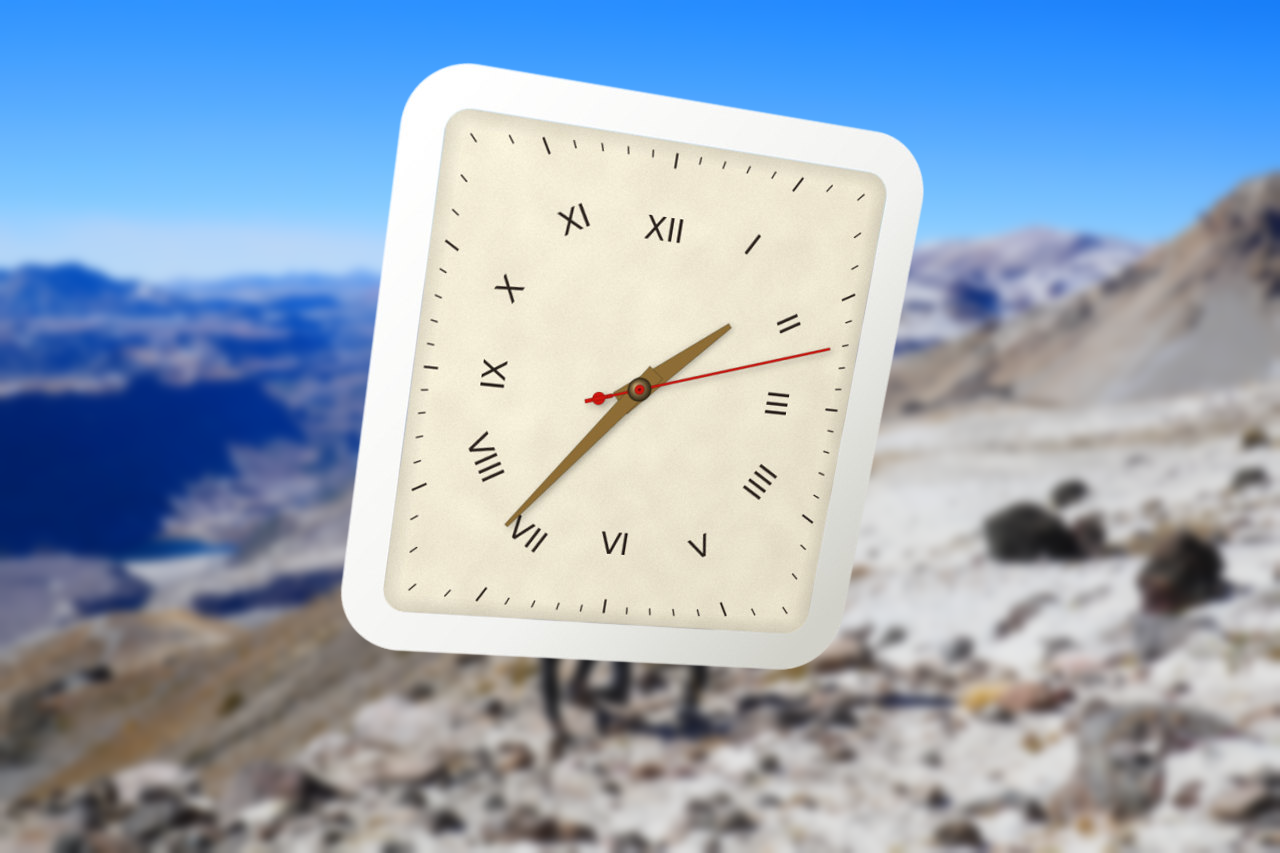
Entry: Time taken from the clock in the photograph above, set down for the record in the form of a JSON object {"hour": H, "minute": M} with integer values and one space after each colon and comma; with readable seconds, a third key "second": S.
{"hour": 1, "minute": 36, "second": 12}
